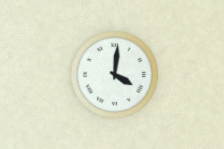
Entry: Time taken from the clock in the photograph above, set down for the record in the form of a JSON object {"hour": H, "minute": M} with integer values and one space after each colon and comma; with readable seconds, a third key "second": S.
{"hour": 4, "minute": 1}
